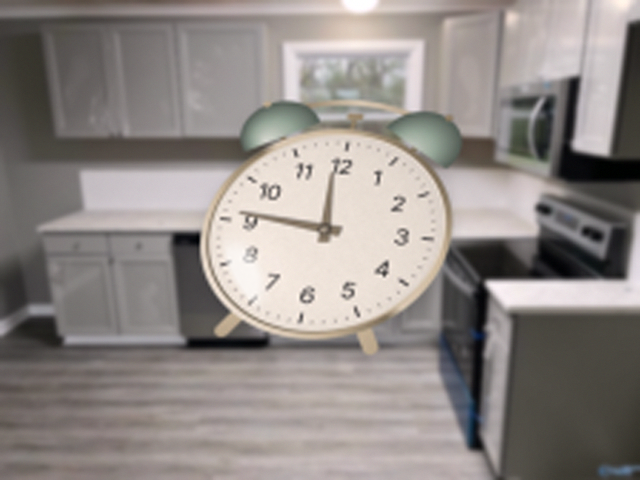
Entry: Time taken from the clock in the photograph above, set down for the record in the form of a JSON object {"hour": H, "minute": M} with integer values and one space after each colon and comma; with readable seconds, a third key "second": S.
{"hour": 11, "minute": 46}
